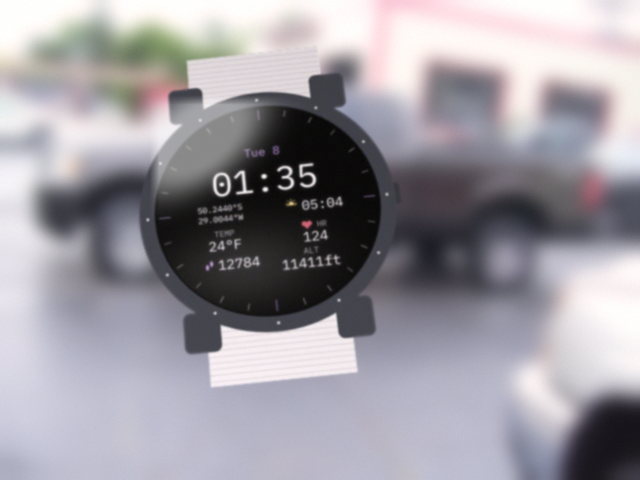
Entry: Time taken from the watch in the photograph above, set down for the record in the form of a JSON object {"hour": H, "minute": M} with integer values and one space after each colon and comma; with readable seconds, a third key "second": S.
{"hour": 1, "minute": 35}
